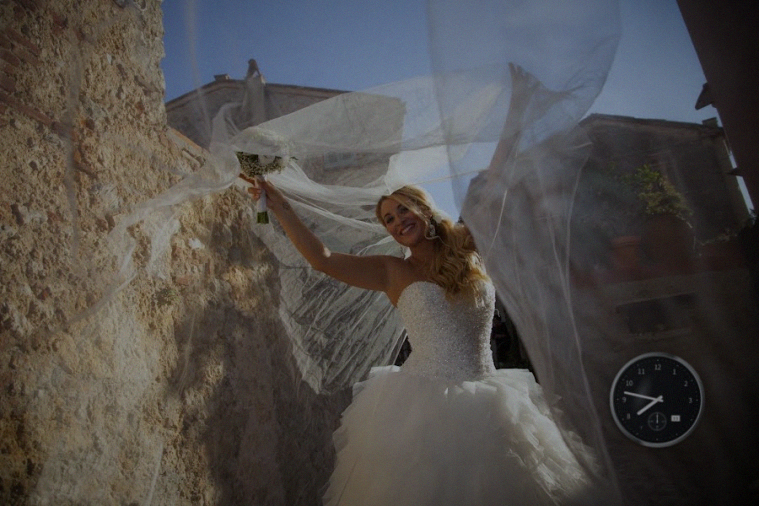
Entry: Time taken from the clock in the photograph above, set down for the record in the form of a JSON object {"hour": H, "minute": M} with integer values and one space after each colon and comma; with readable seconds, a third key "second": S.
{"hour": 7, "minute": 47}
